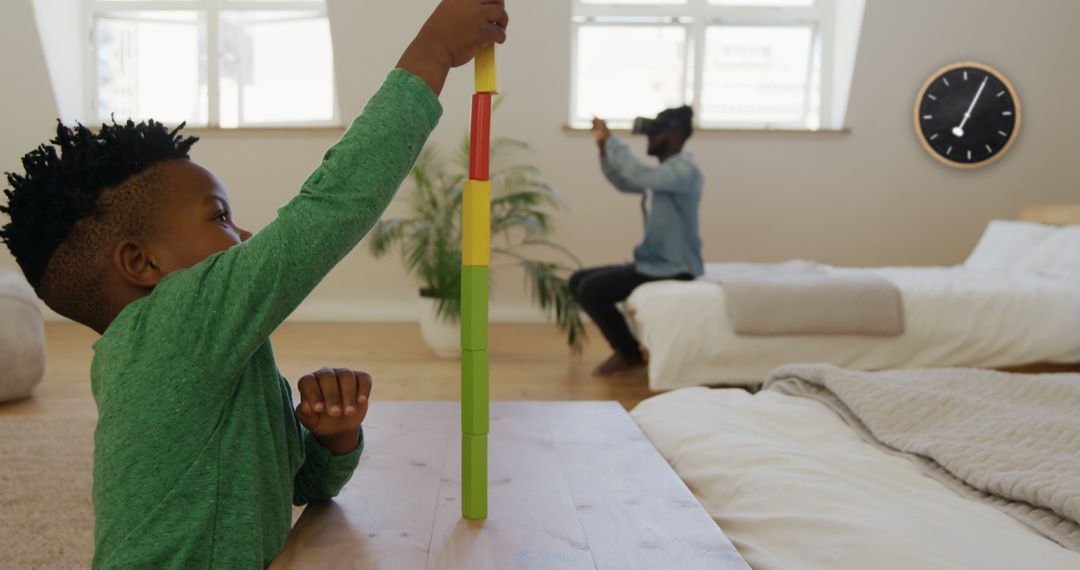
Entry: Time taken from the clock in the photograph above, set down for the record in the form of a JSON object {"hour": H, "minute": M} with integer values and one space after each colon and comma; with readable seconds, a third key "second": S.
{"hour": 7, "minute": 5}
